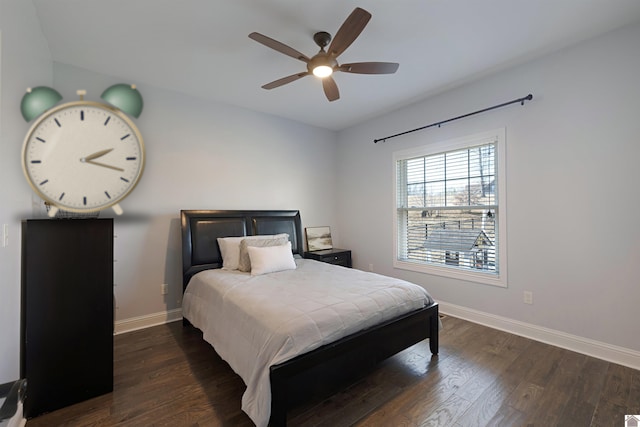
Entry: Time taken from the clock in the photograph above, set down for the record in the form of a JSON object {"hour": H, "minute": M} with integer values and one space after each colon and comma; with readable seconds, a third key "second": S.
{"hour": 2, "minute": 18}
